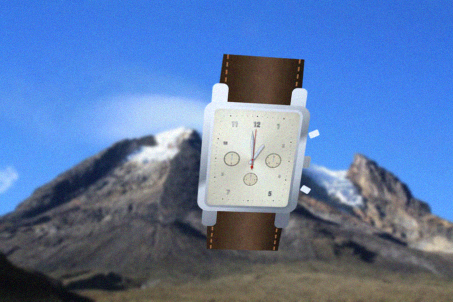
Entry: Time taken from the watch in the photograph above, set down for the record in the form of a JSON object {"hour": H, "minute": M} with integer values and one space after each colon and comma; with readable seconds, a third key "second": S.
{"hour": 12, "minute": 59}
